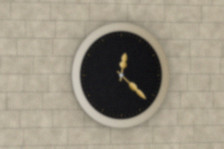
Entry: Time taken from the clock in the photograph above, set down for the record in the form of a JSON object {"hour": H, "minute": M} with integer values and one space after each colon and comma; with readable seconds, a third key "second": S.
{"hour": 12, "minute": 22}
